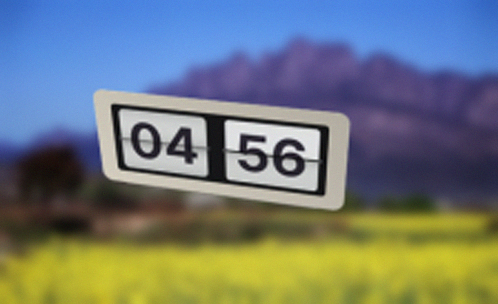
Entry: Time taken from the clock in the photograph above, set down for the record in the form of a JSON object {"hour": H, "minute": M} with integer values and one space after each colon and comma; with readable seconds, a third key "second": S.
{"hour": 4, "minute": 56}
